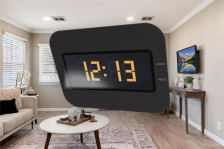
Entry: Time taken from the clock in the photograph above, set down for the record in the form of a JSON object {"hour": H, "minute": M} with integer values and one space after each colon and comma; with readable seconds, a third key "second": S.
{"hour": 12, "minute": 13}
